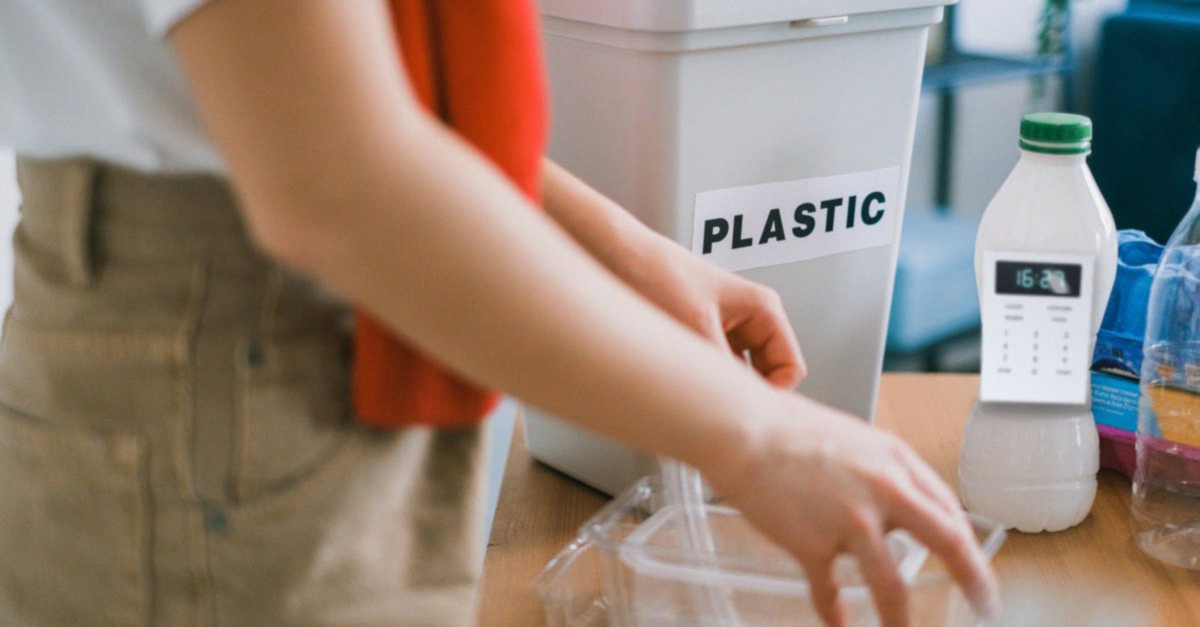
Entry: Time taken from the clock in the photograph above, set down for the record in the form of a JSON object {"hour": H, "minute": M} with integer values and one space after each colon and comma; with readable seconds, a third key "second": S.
{"hour": 16, "minute": 27}
